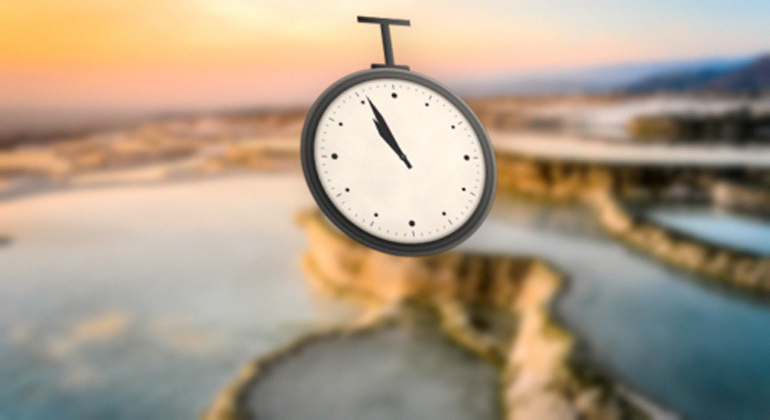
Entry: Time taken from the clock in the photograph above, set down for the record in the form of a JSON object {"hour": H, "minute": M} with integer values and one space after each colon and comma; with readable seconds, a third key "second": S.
{"hour": 10, "minute": 56}
